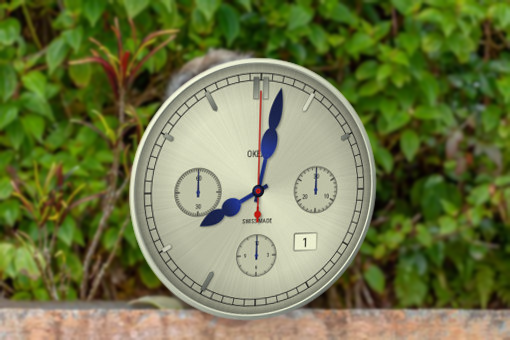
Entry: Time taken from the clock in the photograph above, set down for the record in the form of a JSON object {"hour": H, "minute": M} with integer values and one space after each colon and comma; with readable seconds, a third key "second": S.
{"hour": 8, "minute": 2}
